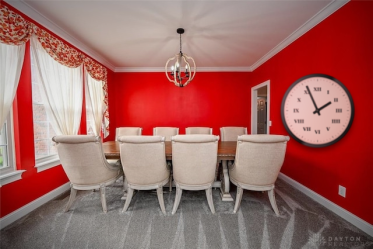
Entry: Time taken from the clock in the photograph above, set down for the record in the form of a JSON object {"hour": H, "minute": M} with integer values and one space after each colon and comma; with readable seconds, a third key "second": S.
{"hour": 1, "minute": 56}
